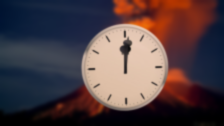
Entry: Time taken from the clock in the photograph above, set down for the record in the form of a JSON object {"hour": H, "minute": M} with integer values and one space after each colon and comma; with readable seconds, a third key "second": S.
{"hour": 12, "minute": 1}
